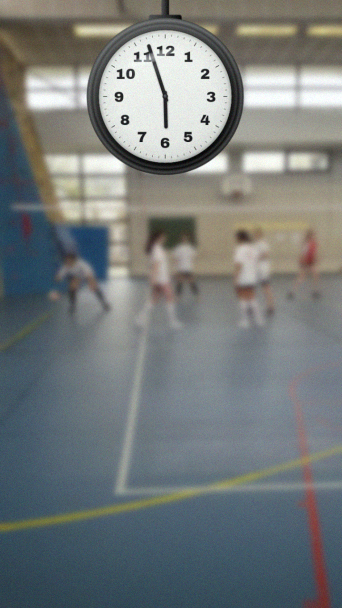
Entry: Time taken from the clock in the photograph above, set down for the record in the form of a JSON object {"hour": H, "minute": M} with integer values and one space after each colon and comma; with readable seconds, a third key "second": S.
{"hour": 5, "minute": 57}
